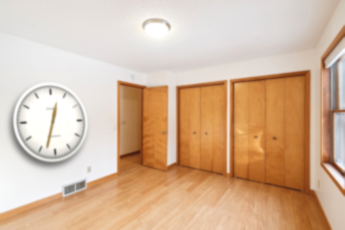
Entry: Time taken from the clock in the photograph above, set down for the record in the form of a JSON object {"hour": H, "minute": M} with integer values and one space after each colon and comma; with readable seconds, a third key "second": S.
{"hour": 12, "minute": 33}
